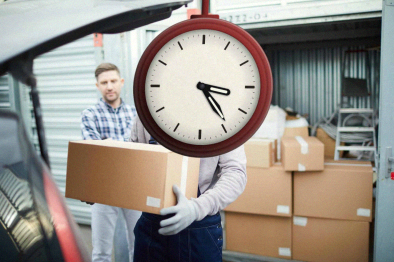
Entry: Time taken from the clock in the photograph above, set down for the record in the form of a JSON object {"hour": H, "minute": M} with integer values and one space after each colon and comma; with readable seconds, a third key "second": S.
{"hour": 3, "minute": 24}
